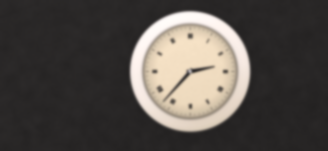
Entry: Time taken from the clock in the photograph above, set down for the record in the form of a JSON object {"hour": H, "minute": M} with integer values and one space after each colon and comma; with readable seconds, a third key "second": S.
{"hour": 2, "minute": 37}
